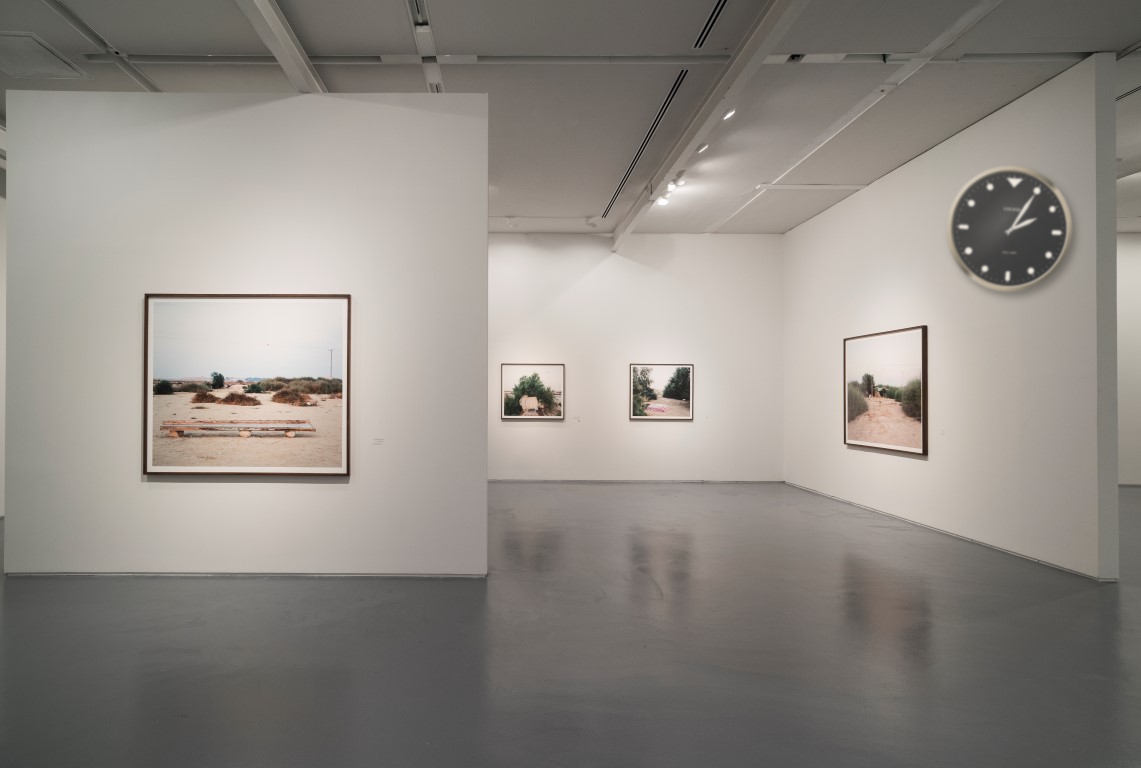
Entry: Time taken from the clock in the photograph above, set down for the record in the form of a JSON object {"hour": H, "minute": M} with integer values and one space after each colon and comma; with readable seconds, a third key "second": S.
{"hour": 2, "minute": 5}
